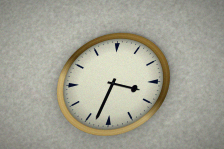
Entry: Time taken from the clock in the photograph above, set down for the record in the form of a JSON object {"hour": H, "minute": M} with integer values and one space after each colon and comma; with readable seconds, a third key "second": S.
{"hour": 3, "minute": 33}
